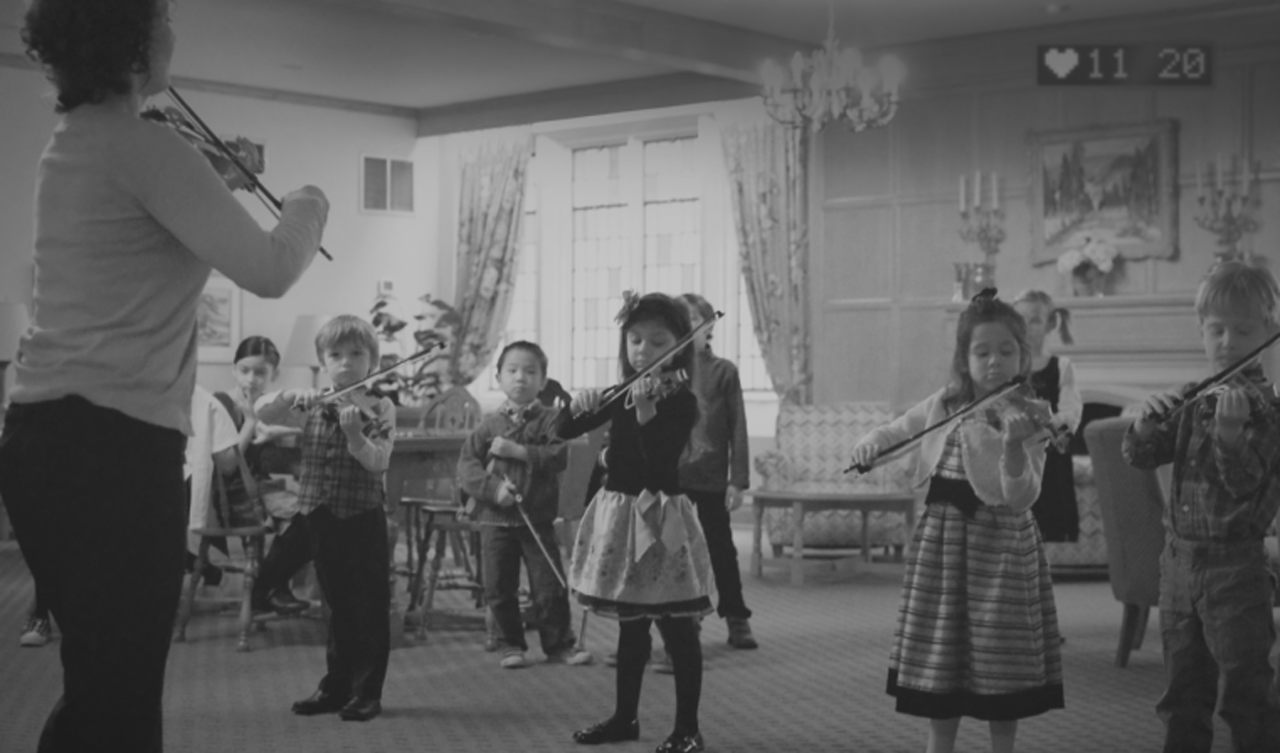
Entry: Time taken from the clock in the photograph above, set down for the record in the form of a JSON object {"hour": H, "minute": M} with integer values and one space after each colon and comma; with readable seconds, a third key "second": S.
{"hour": 11, "minute": 20}
